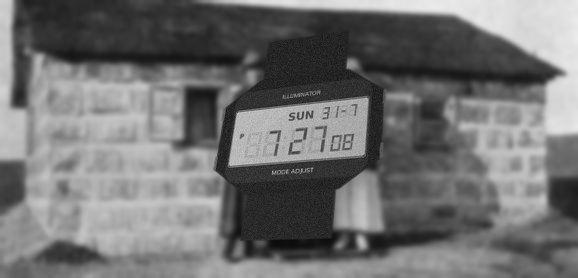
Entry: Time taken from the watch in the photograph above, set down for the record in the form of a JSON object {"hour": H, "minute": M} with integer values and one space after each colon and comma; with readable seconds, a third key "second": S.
{"hour": 7, "minute": 27, "second": 8}
